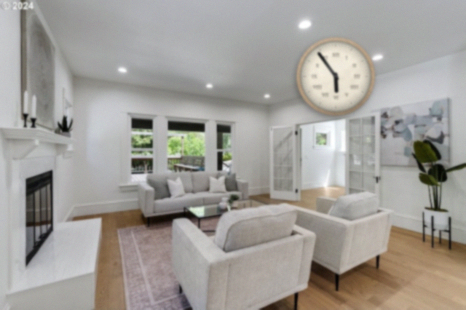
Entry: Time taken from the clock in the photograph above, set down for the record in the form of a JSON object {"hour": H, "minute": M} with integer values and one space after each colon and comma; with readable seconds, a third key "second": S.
{"hour": 5, "minute": 54}
